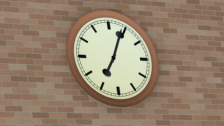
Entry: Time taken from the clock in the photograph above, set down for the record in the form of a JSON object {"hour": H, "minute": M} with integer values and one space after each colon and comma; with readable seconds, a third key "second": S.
{"hour": 7, "minute": 4}
